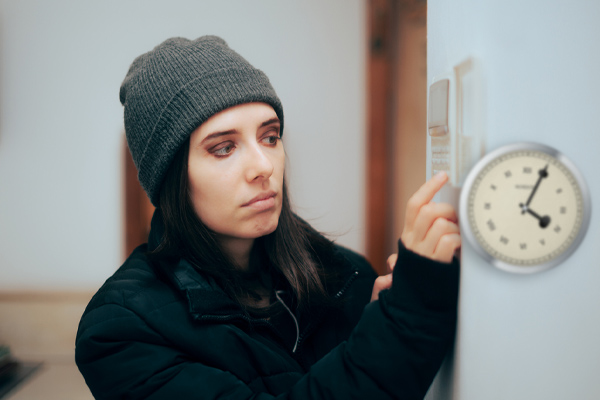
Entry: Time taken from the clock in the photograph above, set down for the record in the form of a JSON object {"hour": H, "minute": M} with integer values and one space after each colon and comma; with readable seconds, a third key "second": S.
{"hour": 4, "minute": 4}
